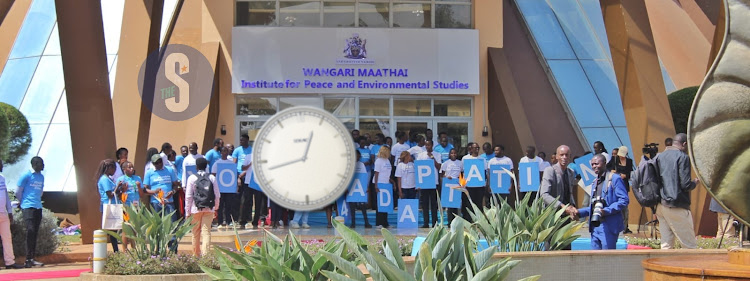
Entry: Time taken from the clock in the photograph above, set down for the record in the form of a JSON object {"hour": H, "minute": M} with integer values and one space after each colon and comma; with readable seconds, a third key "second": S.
{"hour": 12, "minute": 43}
